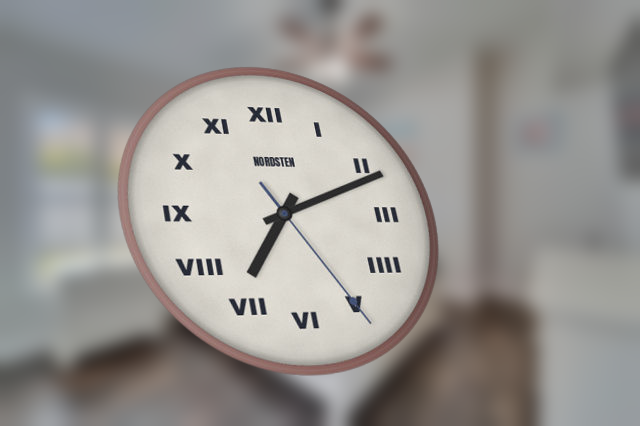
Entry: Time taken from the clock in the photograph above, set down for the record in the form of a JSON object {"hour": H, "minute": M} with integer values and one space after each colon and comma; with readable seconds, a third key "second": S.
{"hour": 7, "minute": 11, "second": 25}
